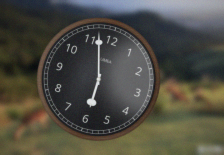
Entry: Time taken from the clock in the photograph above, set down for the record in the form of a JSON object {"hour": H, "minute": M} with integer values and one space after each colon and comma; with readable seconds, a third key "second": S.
{"hour": 5, "minute": 57}
